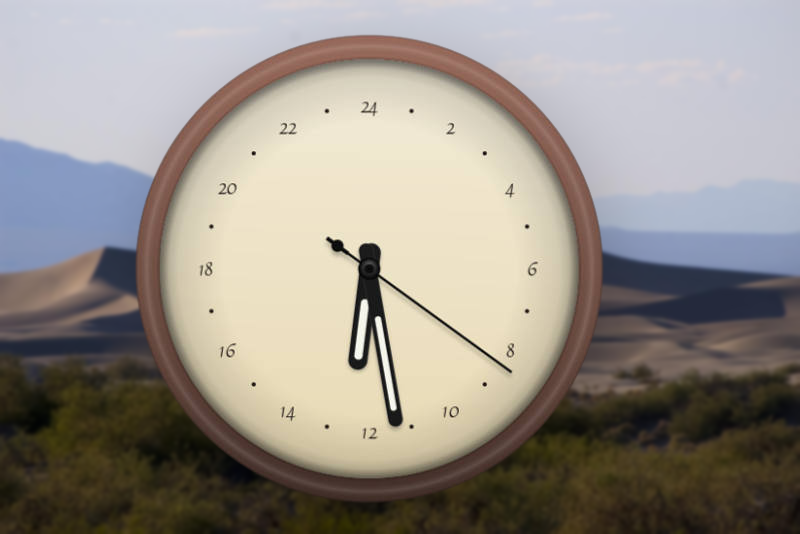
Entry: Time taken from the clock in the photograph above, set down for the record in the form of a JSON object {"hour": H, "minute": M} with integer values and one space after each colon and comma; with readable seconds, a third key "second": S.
{"hour": 12, "minute": 28, "second": 21}
